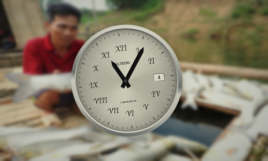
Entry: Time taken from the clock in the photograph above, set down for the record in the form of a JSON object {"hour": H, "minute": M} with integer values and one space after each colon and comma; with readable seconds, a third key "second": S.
{"hour": 11, "minute": 6}
